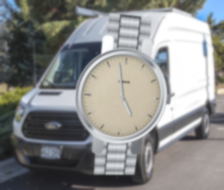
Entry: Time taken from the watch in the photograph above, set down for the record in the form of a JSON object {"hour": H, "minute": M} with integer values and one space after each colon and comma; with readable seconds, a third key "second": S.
{"hour": 4, "minute": 58}
